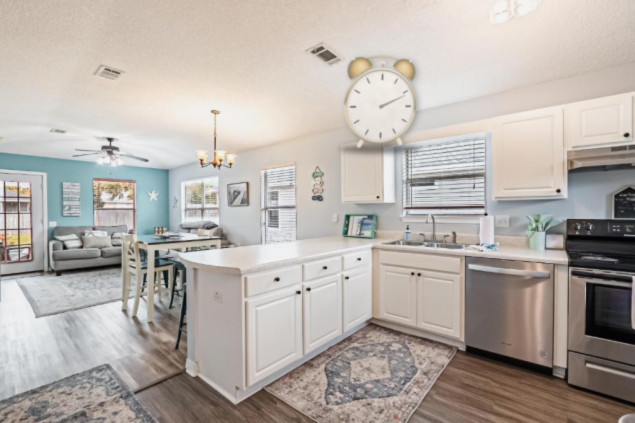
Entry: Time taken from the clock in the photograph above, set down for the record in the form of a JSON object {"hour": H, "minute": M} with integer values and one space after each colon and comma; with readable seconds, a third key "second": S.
{"hour": 2, "minute": 11}
